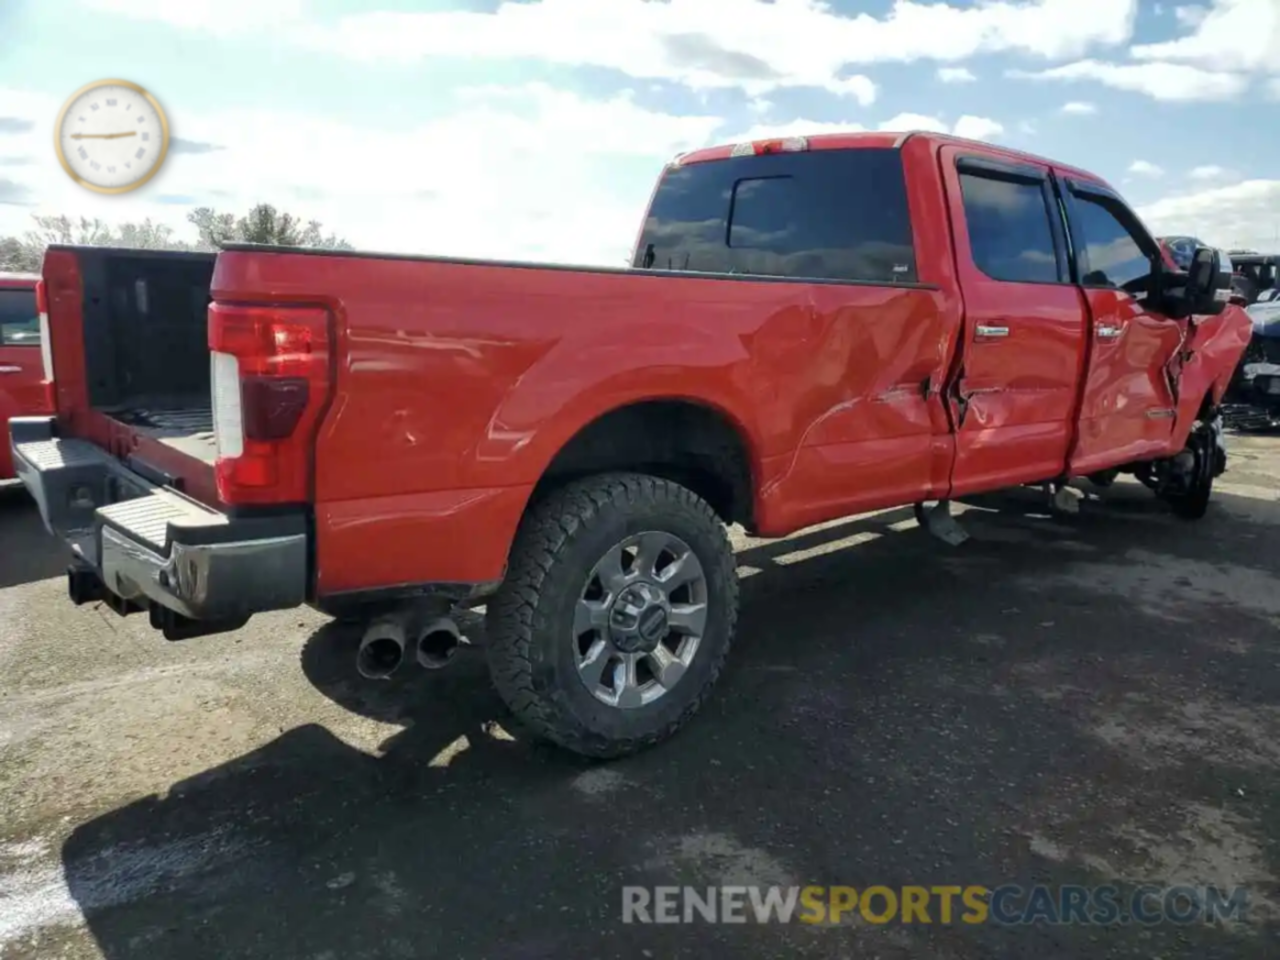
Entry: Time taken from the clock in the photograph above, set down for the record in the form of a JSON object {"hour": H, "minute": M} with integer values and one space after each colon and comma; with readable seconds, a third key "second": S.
{"hour": 2, "minute": 45}
